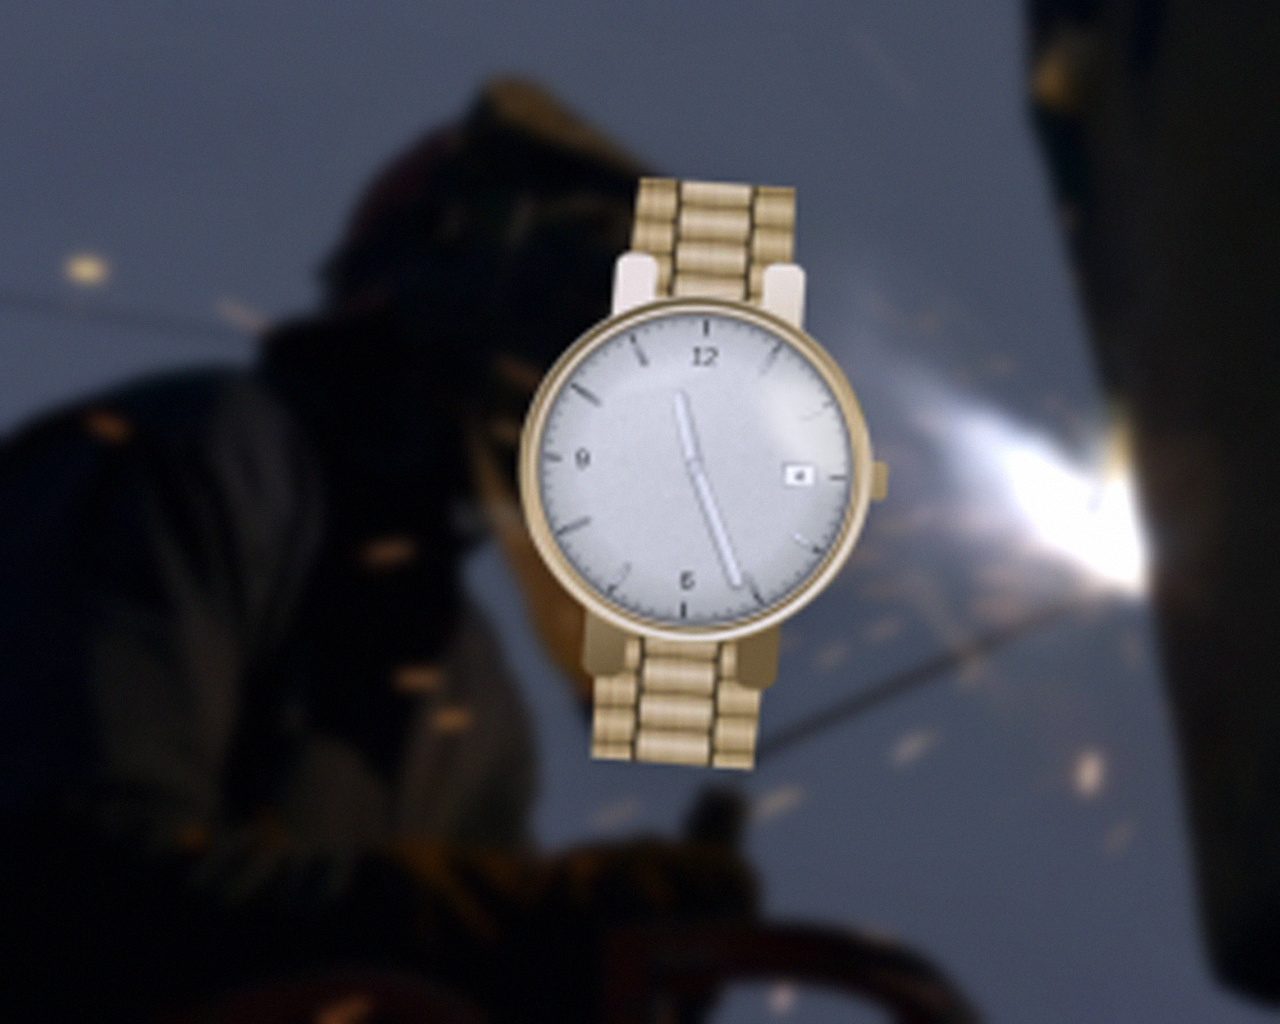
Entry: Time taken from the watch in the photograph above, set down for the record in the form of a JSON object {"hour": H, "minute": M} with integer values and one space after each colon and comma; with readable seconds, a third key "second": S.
{"hour": 11, "minute": 26}
